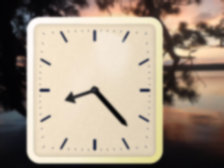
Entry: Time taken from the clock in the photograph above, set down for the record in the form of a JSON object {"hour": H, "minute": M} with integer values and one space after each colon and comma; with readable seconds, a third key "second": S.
{"hour": 8, "minute": 23}
